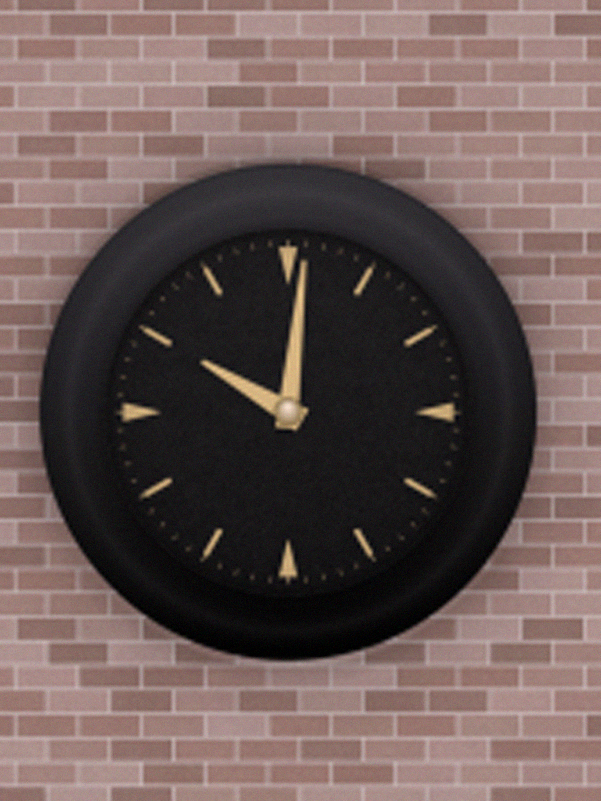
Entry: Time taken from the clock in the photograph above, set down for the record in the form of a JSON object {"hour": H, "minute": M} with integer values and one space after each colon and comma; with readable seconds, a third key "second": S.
{"hour": 10, "minute": 1}
